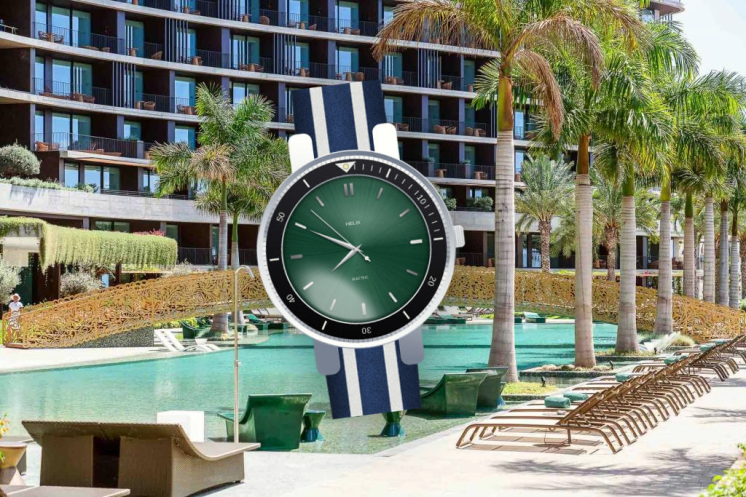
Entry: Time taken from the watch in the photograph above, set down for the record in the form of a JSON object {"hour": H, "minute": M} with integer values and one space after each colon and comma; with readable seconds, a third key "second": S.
{"hour": 7, "minute": 49, "second": 53}
